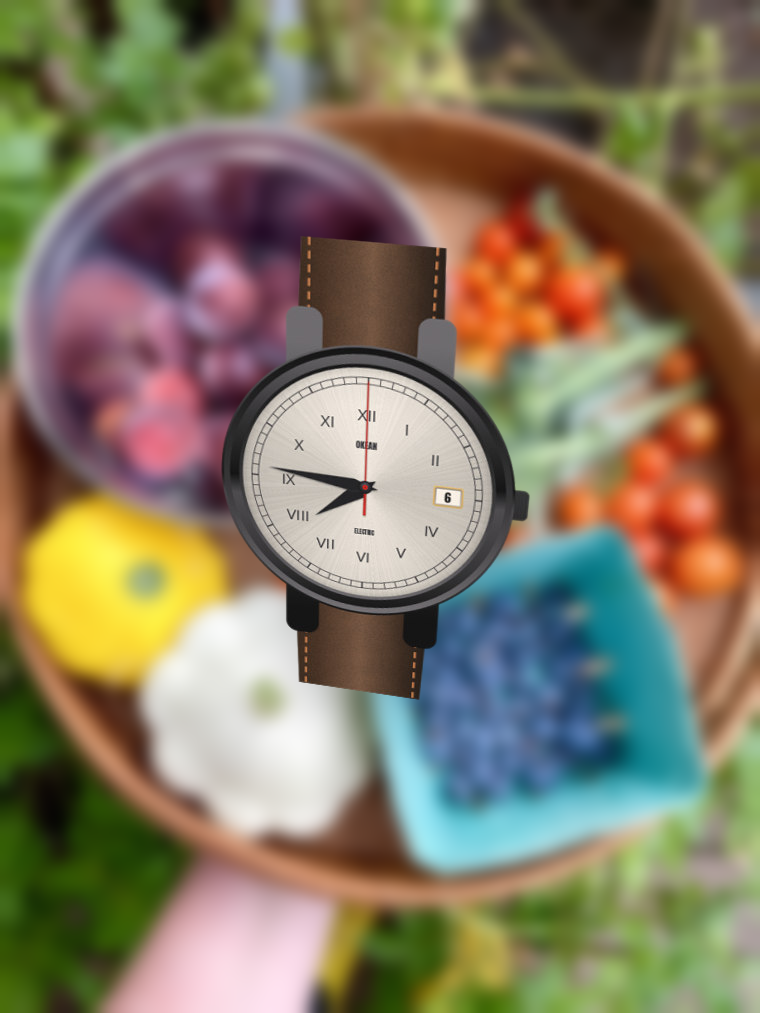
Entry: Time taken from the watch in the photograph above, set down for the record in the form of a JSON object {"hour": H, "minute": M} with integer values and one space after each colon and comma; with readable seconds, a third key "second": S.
{"hour": 7, "minute": 46, "second": 0}
